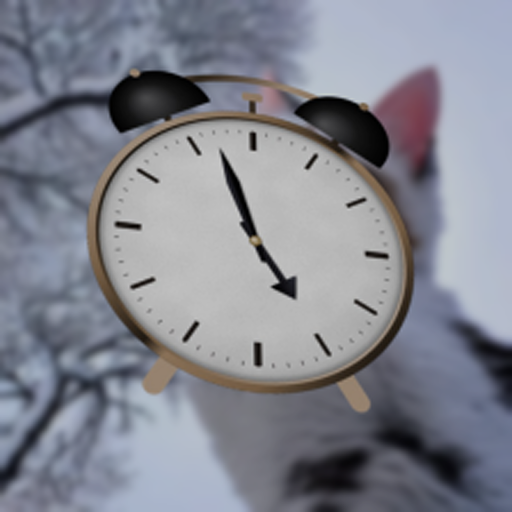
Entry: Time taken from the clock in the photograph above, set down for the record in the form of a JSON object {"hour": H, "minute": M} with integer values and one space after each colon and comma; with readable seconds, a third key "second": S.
{"hour": 4, "minute": 57}
